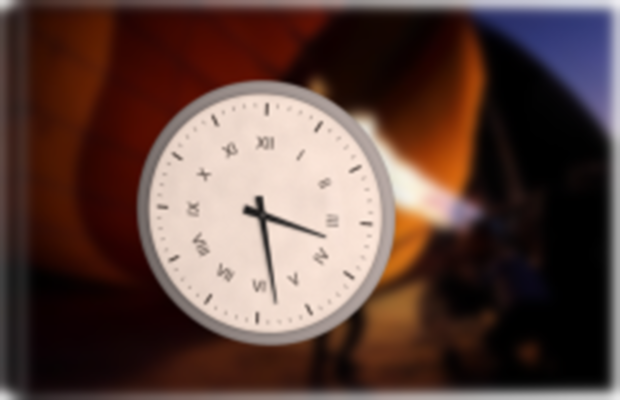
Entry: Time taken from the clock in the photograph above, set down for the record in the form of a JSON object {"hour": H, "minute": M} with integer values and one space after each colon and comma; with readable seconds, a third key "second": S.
{"hour": 3, "minute": 28}
